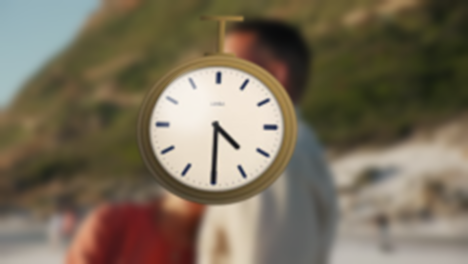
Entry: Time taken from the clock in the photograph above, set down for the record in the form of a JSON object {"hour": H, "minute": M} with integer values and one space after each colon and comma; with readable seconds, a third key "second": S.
{"hour": 4, "minute": 30}
